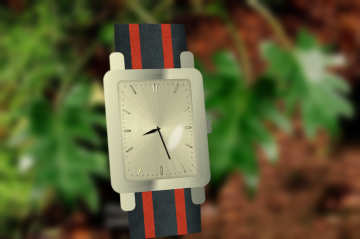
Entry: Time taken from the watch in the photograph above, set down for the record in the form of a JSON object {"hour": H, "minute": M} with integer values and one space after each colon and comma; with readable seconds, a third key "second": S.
{"hour": 8, "minute": 27}
